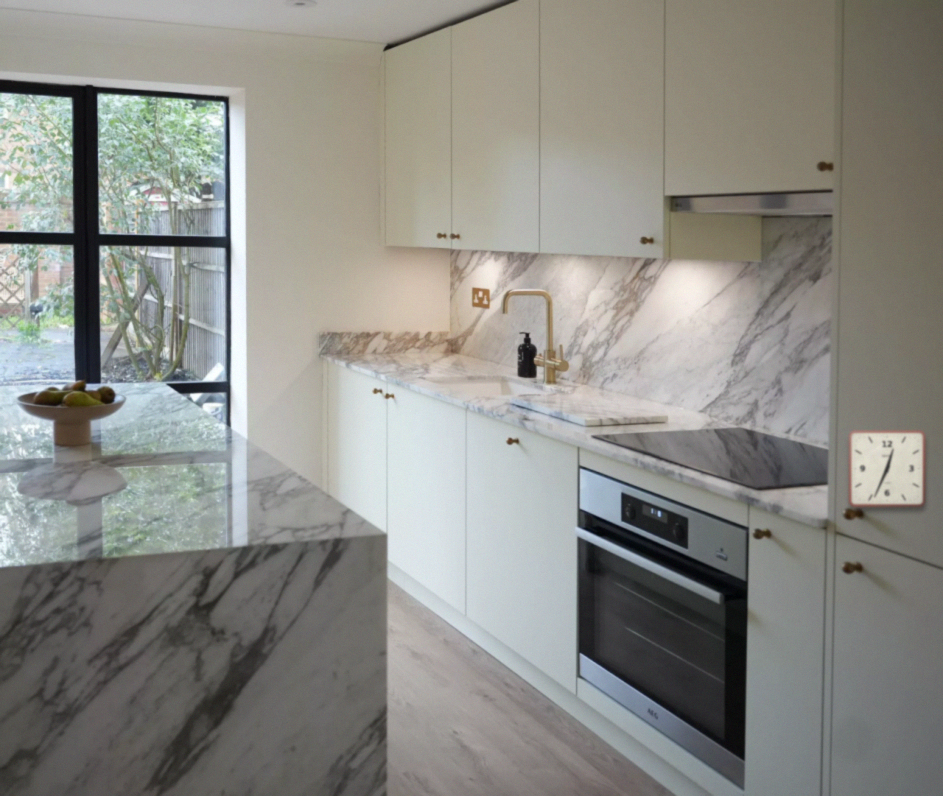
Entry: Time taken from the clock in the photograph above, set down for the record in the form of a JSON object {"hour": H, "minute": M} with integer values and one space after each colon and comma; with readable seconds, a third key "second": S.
{"hour": 12, "minute": 34}
